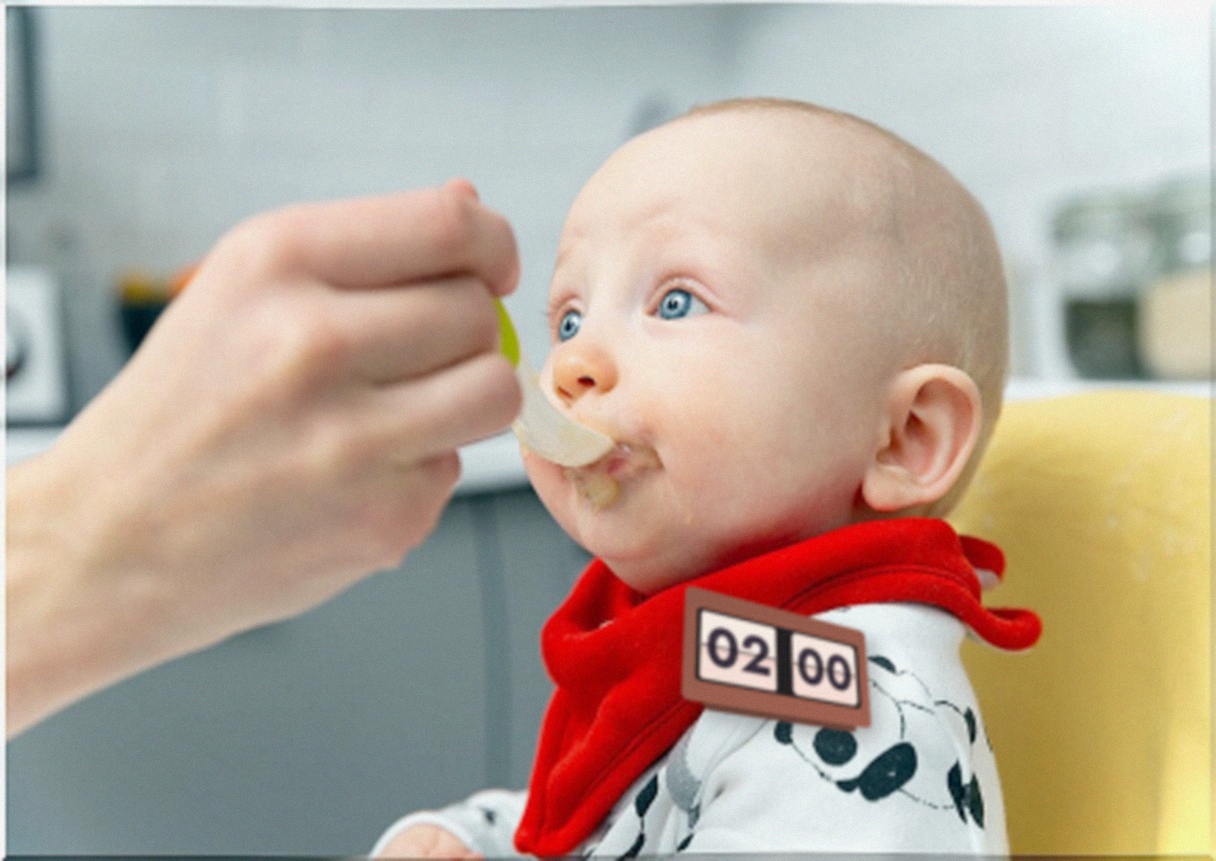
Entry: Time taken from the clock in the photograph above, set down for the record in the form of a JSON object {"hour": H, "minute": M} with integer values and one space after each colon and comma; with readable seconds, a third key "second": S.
{"hour": 2, "minute": 0}
